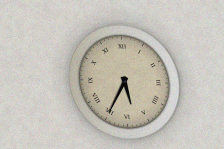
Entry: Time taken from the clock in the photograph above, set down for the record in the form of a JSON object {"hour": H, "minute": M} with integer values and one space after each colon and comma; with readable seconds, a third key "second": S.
{"hour": 5, "minute": 35}
